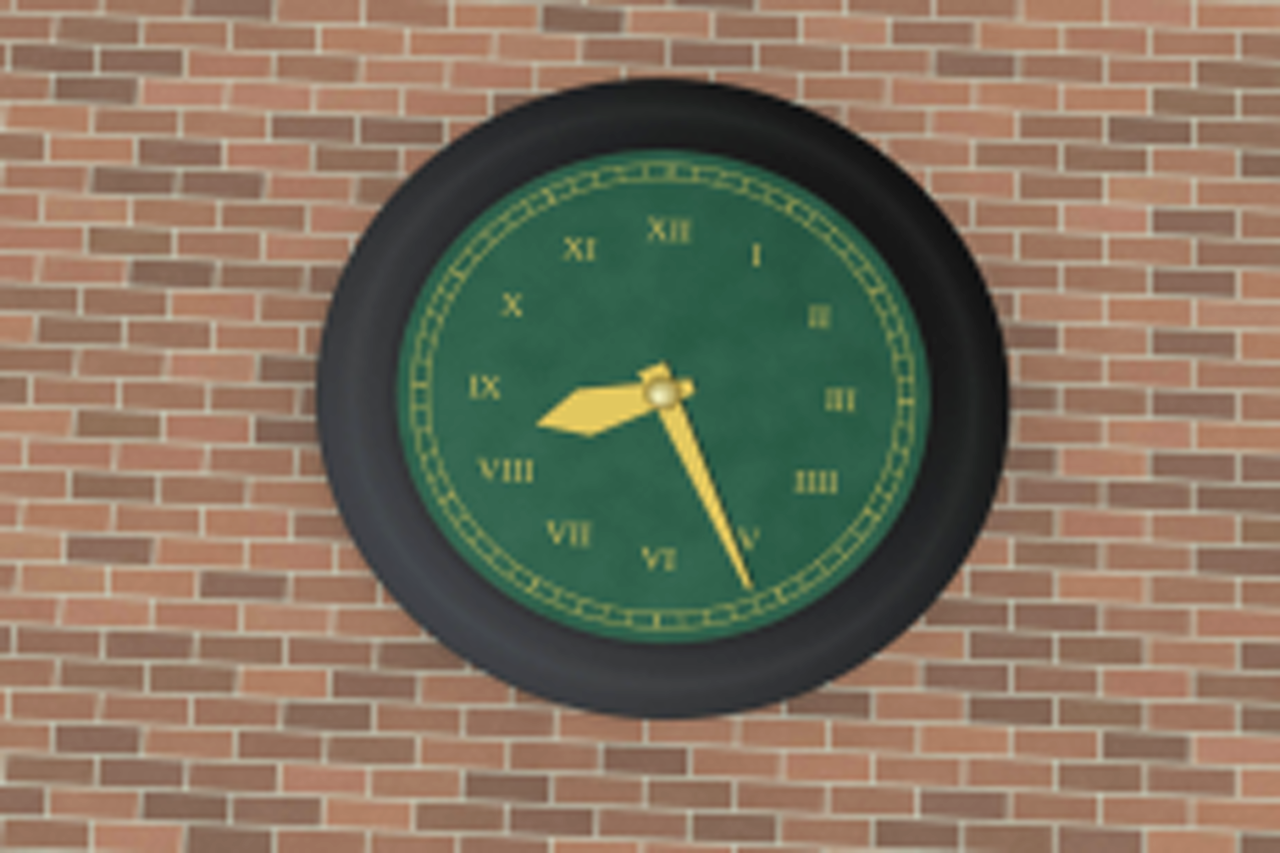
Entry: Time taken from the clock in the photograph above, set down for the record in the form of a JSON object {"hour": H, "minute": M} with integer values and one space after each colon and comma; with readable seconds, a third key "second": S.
{"hour": 8, "minute": 26}
